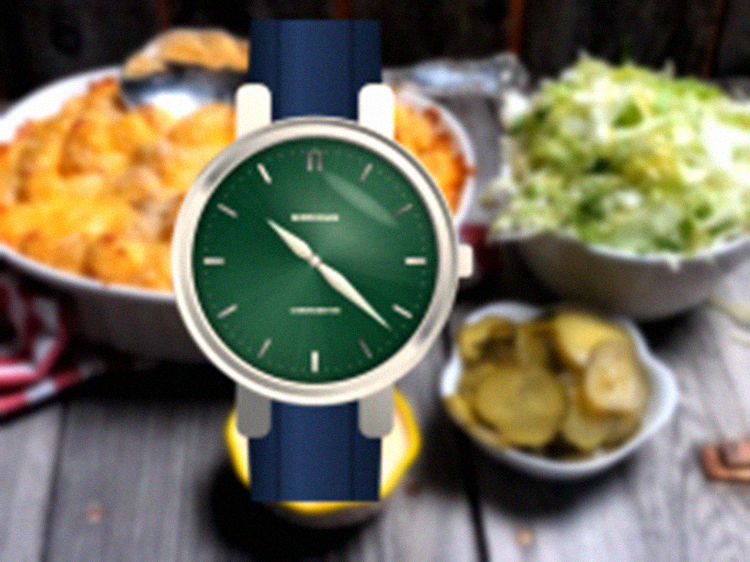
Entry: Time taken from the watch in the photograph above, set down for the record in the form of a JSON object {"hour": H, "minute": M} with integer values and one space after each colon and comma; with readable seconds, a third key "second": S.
{"hour": 10, "minute": 22}
